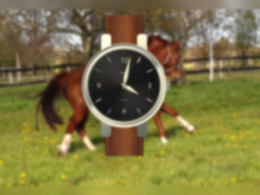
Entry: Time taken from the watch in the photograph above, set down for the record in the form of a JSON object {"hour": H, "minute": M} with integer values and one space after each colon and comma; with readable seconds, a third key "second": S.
{"hour": 4, "minute": 2}
